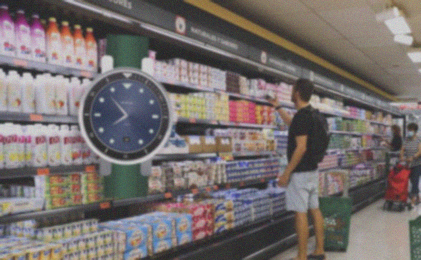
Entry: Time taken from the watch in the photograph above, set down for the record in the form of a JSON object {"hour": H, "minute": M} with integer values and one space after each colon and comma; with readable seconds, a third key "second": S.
{"hour": 7, "minute": 53}
